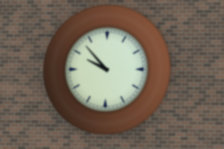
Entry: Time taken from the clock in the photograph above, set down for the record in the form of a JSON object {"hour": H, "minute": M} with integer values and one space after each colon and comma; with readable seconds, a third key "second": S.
{"hour": 9, "minute": 53}
